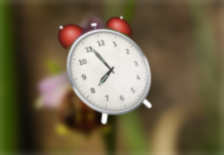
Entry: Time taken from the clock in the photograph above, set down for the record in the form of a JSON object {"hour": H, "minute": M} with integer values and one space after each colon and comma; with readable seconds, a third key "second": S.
{"hour": 7, "minute": 56}
